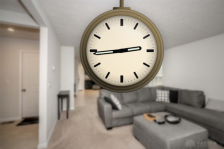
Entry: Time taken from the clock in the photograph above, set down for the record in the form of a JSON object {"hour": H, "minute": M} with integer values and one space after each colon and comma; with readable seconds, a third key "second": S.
{"hour": 2, "minute": 44}
